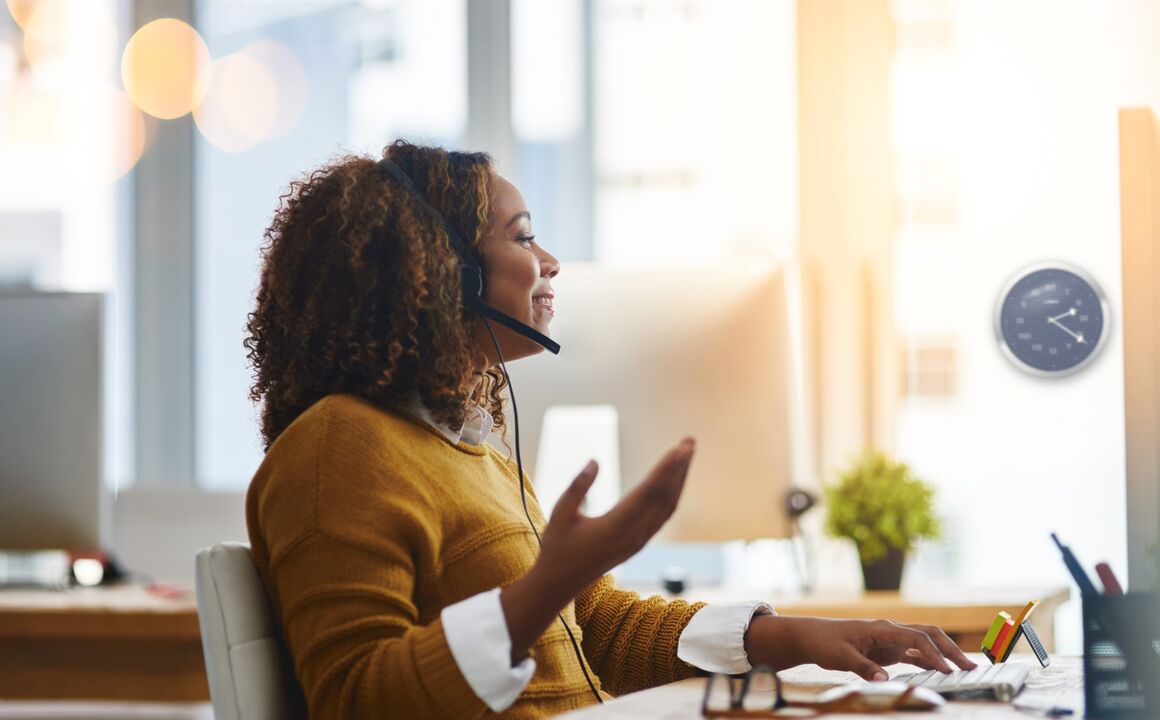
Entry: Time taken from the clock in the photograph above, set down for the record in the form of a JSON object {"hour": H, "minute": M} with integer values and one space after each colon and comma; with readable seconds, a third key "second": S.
{"hour": 2, "minute": 21}
